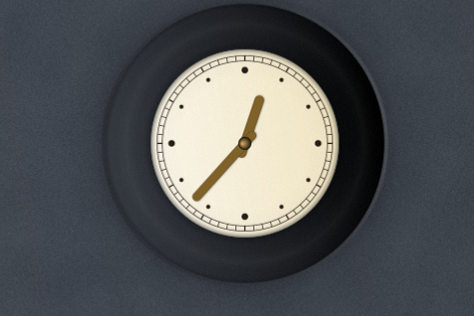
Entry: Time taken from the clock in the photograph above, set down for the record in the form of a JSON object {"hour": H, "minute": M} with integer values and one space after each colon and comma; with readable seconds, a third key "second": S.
{"hour": 12, "minute": 37}
